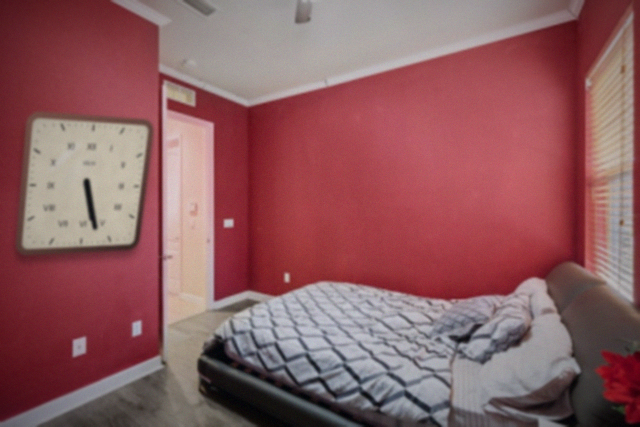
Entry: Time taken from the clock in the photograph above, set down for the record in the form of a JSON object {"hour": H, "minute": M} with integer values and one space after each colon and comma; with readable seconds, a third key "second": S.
{"hour": 5, "minute": 27}
